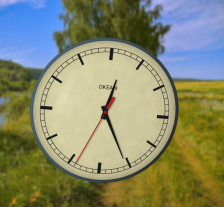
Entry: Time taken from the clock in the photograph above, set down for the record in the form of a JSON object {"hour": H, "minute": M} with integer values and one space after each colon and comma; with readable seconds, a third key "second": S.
{"hour": 12, "minute": 25, "second": 34}
